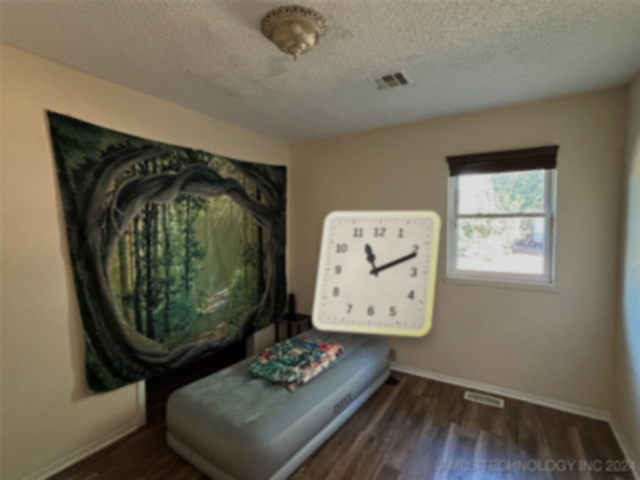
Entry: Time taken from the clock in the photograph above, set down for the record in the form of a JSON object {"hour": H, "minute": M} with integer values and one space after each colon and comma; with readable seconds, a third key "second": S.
{"hour": 11, "minute": 11}
